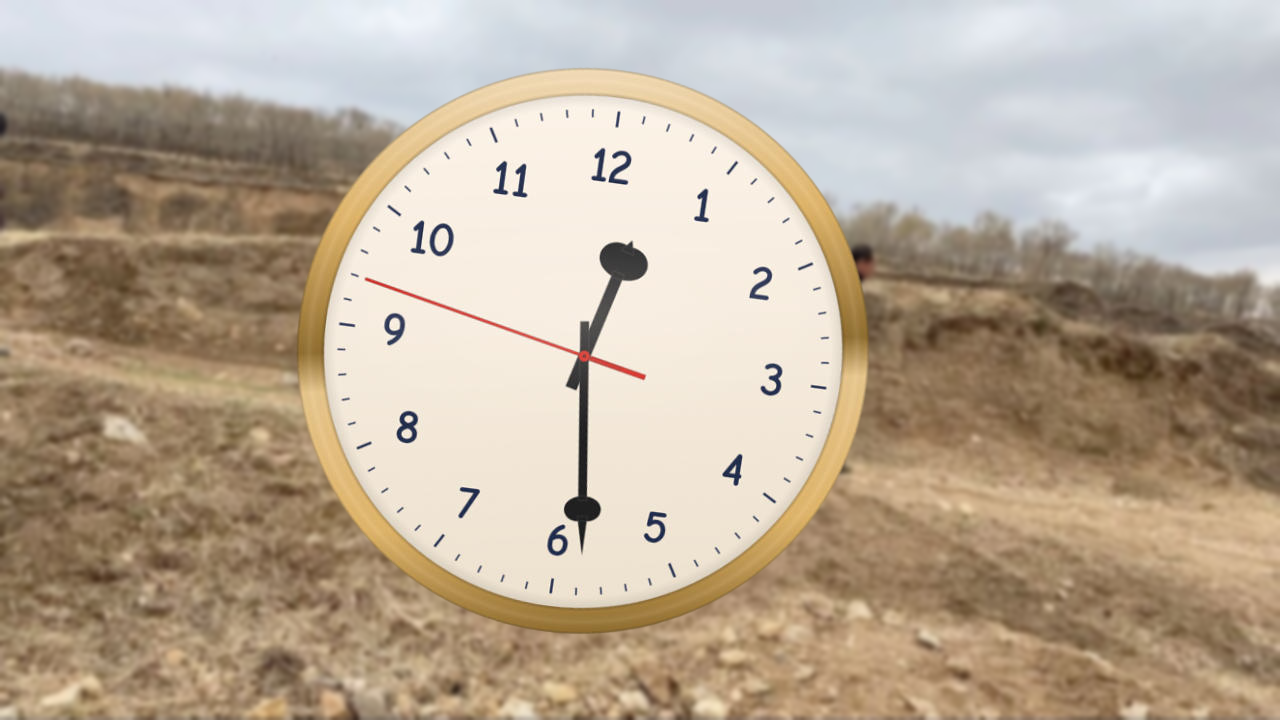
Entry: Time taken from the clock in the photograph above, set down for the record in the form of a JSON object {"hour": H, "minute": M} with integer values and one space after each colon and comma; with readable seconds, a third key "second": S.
{"hour": 12, "minute": 28, "second": 47}
